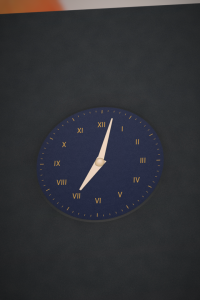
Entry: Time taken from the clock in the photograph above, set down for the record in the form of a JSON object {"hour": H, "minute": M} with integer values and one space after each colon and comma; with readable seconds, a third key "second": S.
{"hour": 7, "minute": 2}
